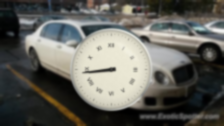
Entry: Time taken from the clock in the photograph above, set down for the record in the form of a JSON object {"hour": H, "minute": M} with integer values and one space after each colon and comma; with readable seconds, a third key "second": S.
{"hour": 8, "minute": 44}
